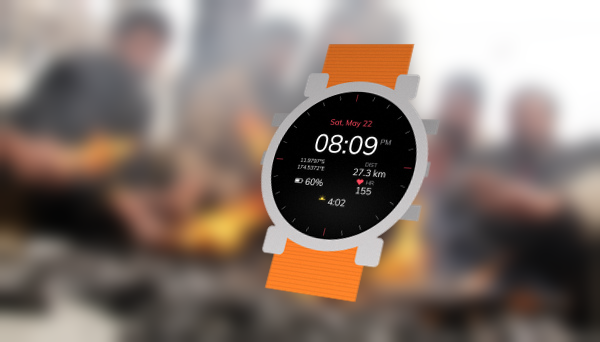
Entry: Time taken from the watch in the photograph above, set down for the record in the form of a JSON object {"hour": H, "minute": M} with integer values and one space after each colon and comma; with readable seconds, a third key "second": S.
{"hour": 8, "minute": 9}
